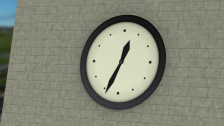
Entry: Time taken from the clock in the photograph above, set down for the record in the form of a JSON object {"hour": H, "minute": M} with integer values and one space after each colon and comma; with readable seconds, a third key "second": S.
{"hour": 12, "minute": 34}
